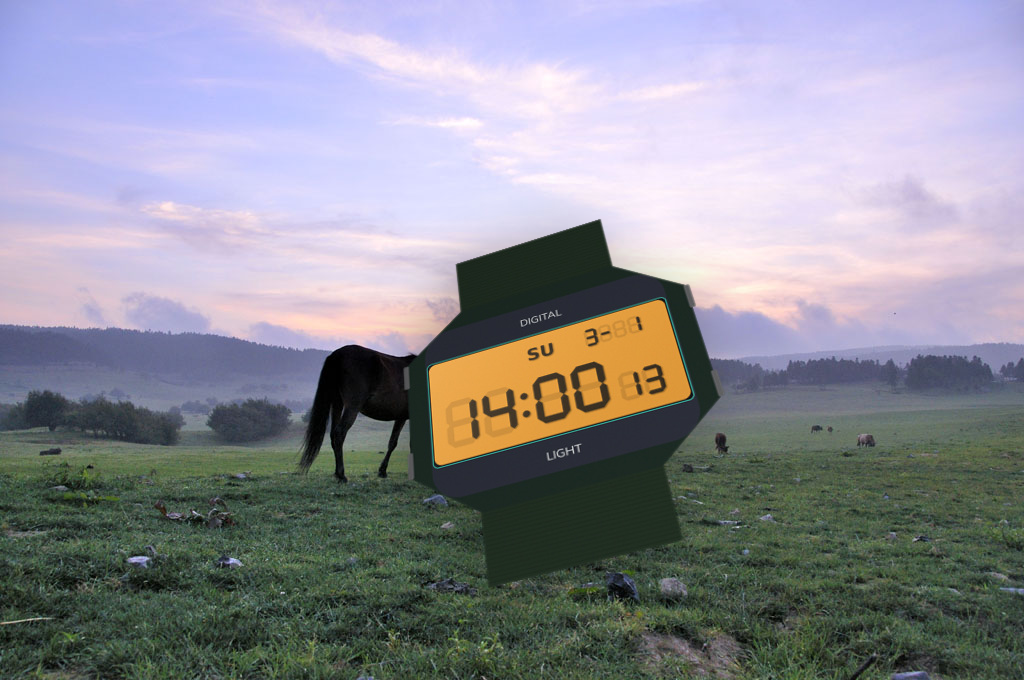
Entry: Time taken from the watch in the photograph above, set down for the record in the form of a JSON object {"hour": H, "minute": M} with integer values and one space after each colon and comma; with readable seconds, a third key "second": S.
{"hour": 14, "minute": 0, "second": 13}
